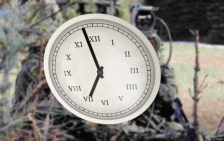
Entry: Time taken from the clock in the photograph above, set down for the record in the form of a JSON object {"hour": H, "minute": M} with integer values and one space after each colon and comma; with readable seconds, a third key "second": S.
{"hour": 6, "minute": 58}
